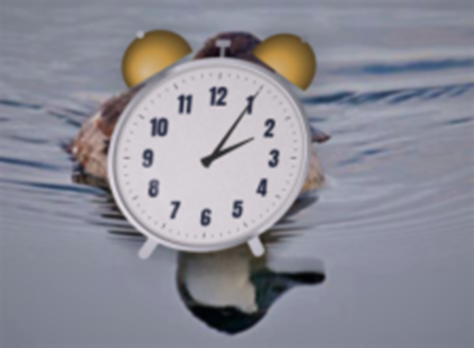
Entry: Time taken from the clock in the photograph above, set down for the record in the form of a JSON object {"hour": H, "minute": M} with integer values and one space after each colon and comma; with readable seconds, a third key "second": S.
{"hour": 2, "minute": 5}
